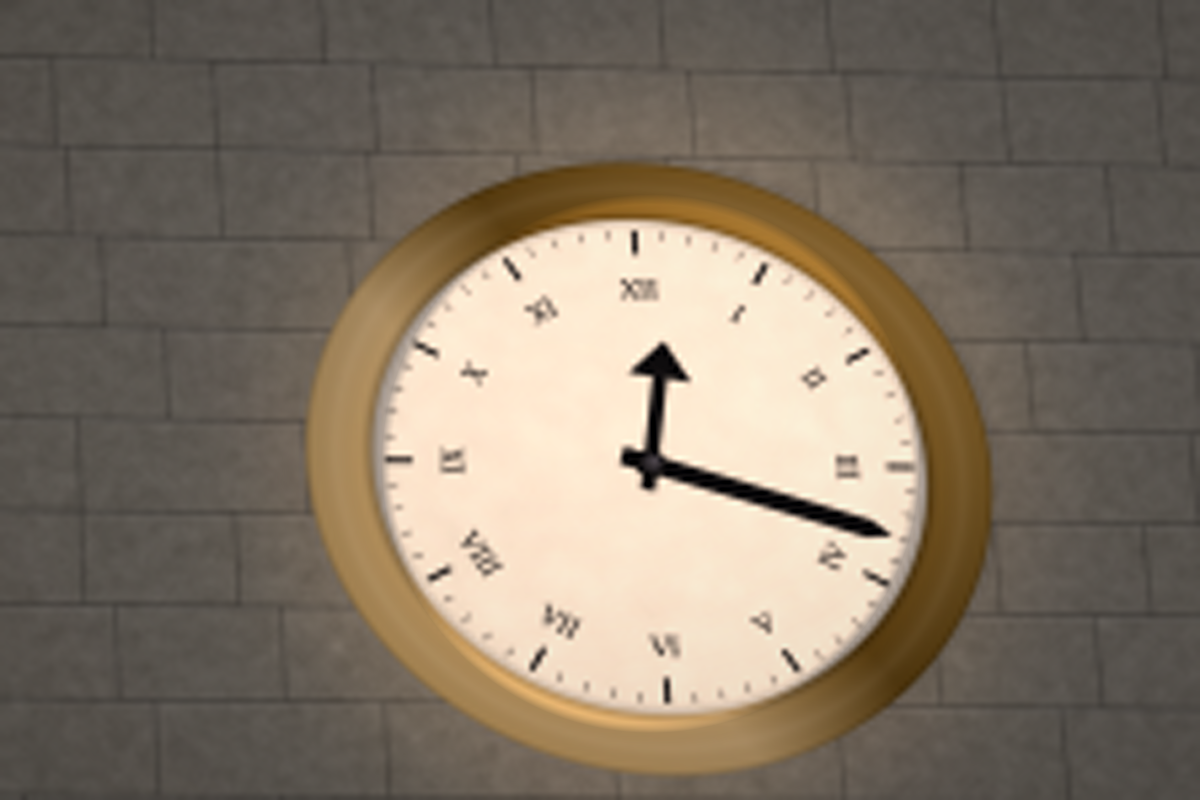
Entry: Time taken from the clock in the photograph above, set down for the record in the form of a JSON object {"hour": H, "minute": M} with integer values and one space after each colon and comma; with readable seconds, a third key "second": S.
{"hour": 12, "minute": 18}
